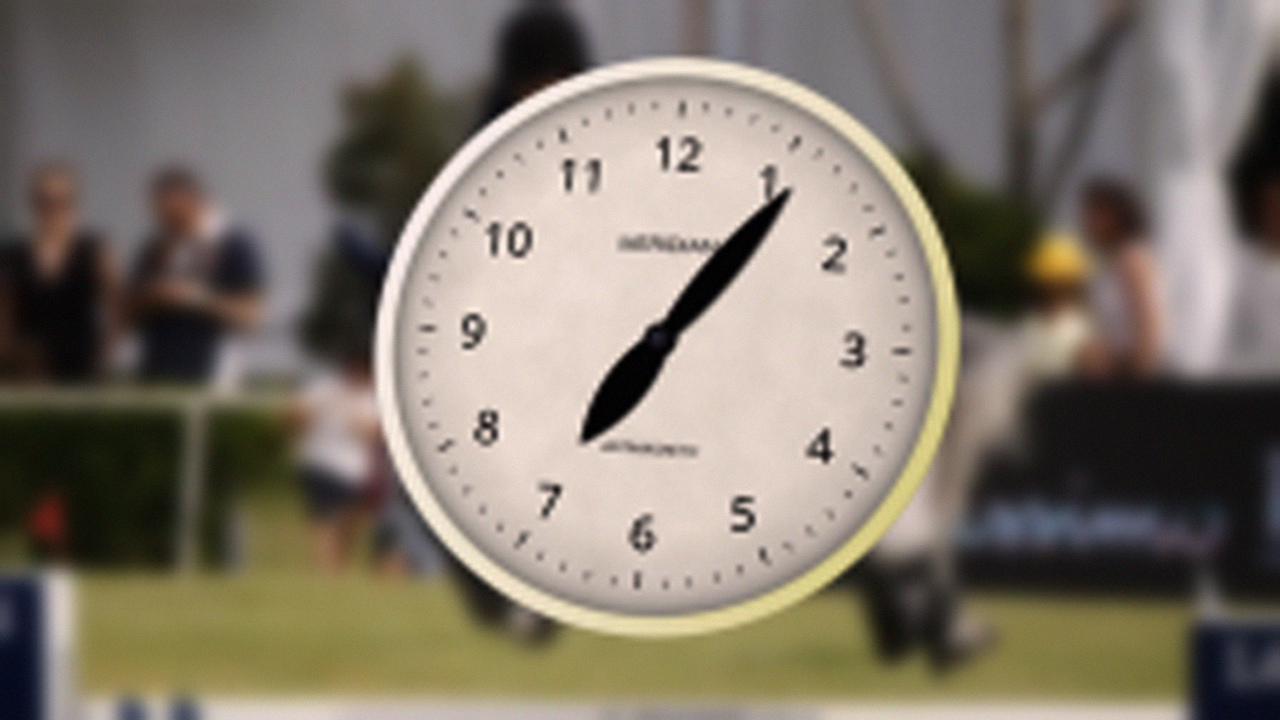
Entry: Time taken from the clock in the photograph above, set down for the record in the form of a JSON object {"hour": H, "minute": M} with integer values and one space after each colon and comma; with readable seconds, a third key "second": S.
{"hour": 7, "minute": 6}
